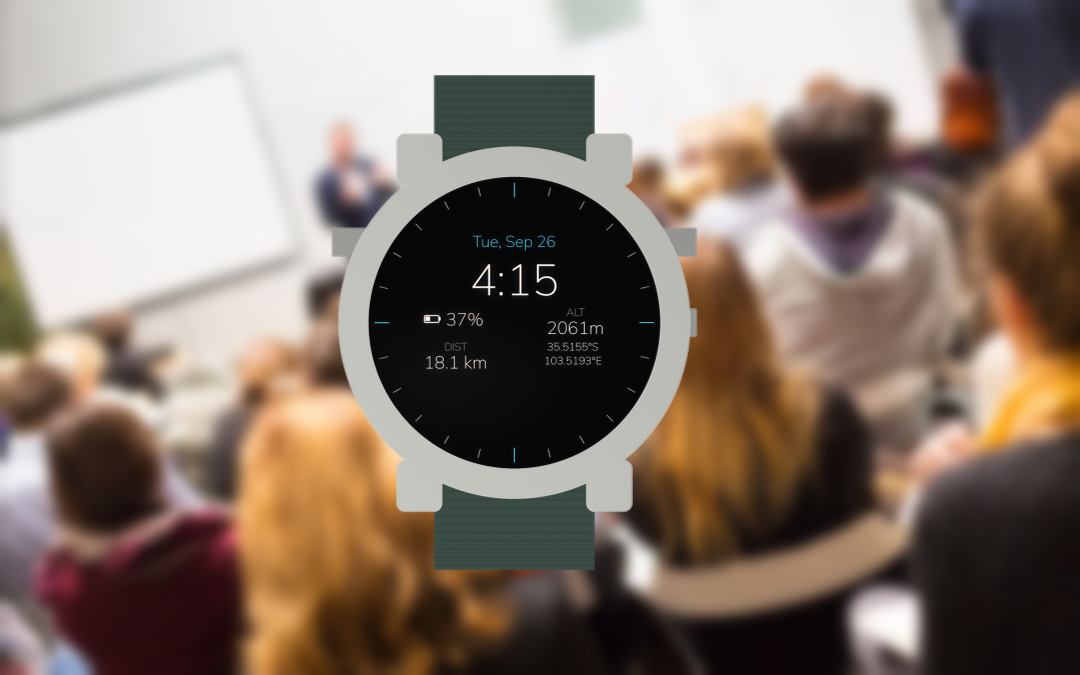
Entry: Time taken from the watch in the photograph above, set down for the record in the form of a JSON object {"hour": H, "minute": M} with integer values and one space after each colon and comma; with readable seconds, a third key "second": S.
{"hour": 4, "minute": 15}
